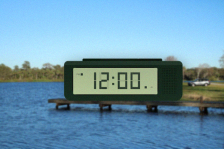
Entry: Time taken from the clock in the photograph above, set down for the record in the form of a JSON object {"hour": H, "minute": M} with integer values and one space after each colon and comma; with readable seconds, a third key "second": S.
{"hour": 12, "minute": 0}
